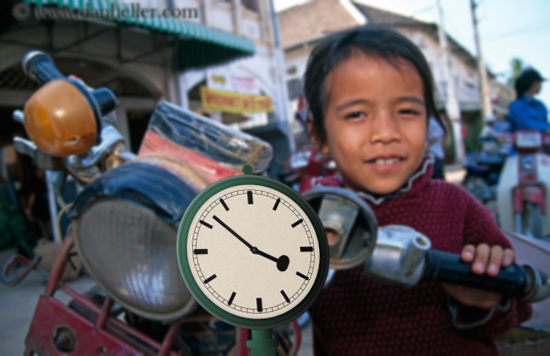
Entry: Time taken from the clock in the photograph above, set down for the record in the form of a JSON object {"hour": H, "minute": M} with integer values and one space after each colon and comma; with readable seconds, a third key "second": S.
{"hour": 3, "minute": 52}
